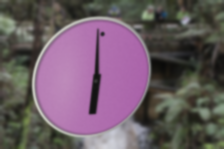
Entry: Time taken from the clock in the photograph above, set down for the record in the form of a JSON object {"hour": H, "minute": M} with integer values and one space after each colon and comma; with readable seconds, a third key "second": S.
{"hour": 5, "minute": 59}
